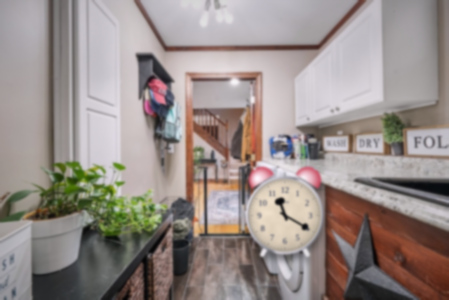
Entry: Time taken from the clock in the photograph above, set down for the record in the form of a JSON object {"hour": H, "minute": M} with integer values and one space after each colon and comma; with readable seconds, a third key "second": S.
{"hour": 11, "minute": 20}
